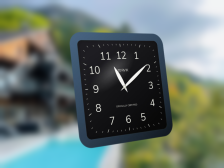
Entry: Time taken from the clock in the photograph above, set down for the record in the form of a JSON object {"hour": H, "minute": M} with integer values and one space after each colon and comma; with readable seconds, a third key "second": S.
{"hour": 11, "minute": 9}
